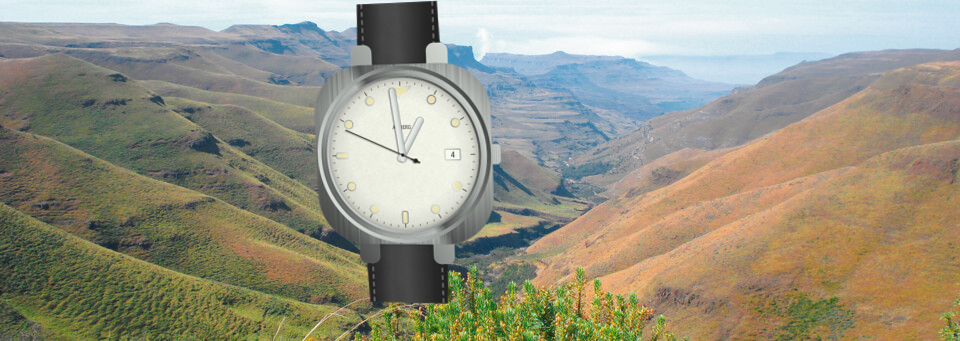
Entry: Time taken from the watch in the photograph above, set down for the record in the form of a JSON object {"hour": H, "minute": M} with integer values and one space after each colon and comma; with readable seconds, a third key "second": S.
{"hour": 12, "minute": 58, "second": 49}
